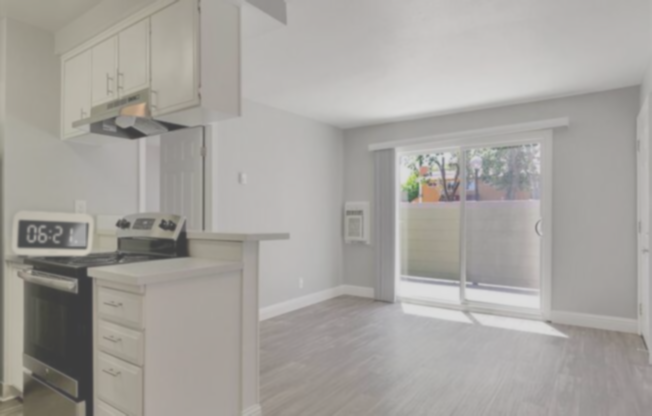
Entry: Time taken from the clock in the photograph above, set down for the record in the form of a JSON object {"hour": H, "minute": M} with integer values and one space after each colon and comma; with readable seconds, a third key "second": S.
{"hour": 6, "minute": 21}
